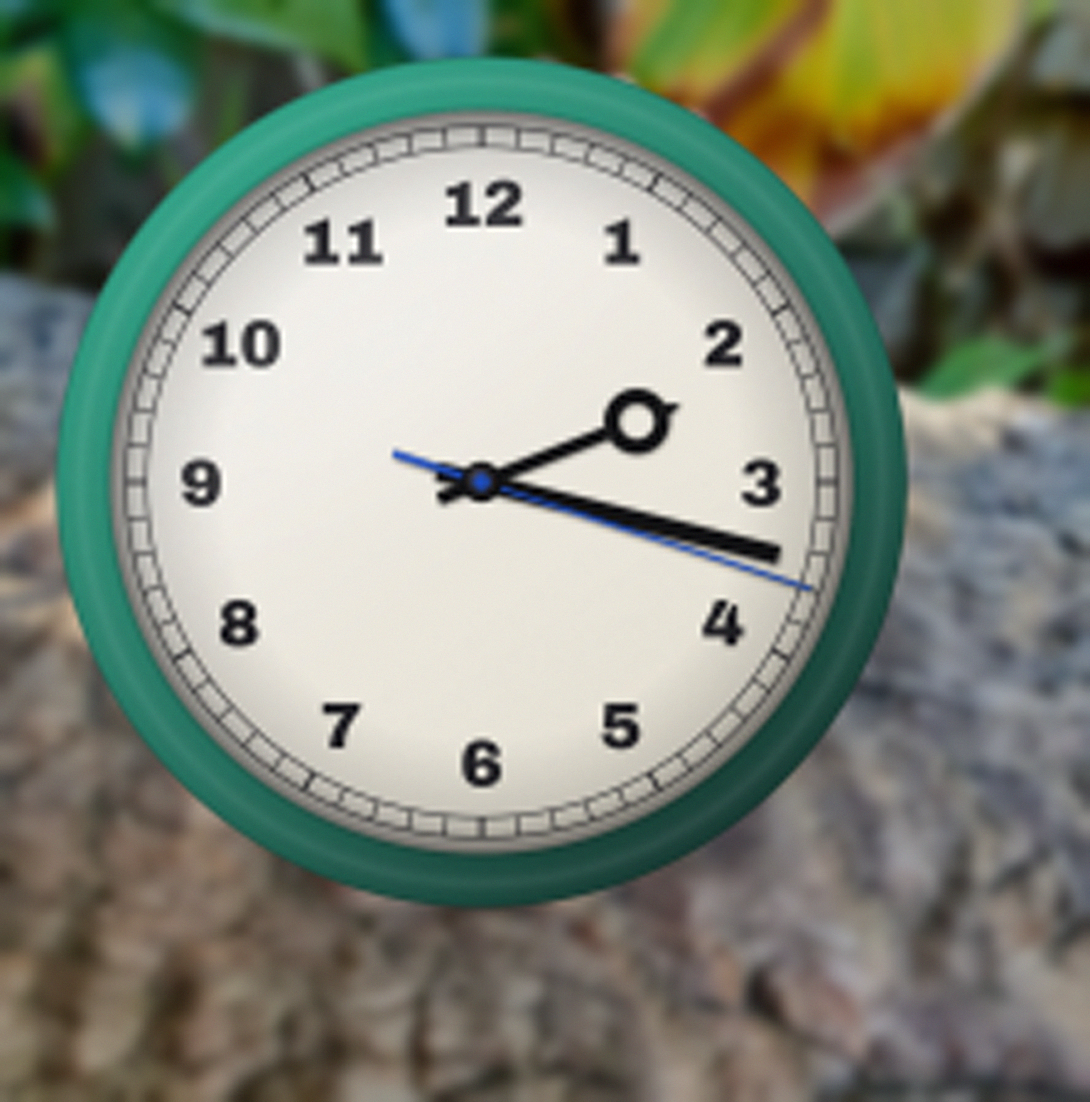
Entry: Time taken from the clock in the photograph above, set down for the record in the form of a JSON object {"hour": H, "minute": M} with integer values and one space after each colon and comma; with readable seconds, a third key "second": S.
{"hour": 2, "minute": 17, "second": 18}
